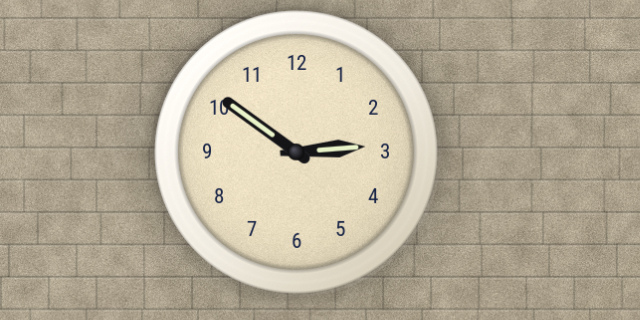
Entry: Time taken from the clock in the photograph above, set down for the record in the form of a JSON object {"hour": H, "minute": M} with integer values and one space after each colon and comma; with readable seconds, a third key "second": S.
{"hour": 2, "minute": 51}
